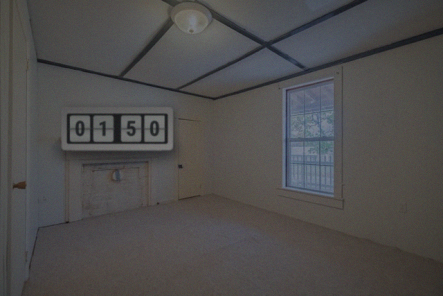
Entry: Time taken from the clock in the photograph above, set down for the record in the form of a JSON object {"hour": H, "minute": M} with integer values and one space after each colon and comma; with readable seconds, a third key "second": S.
{"hour": 1, "minute": 50}
